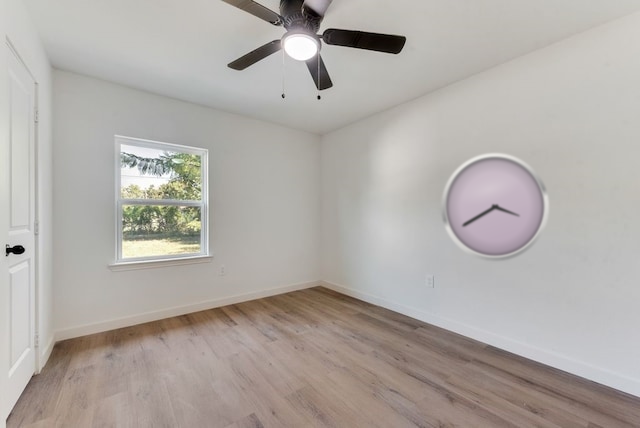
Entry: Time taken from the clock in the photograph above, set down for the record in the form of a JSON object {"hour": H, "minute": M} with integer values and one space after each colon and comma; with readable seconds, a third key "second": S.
{"hour": 3, "minute": 40}
